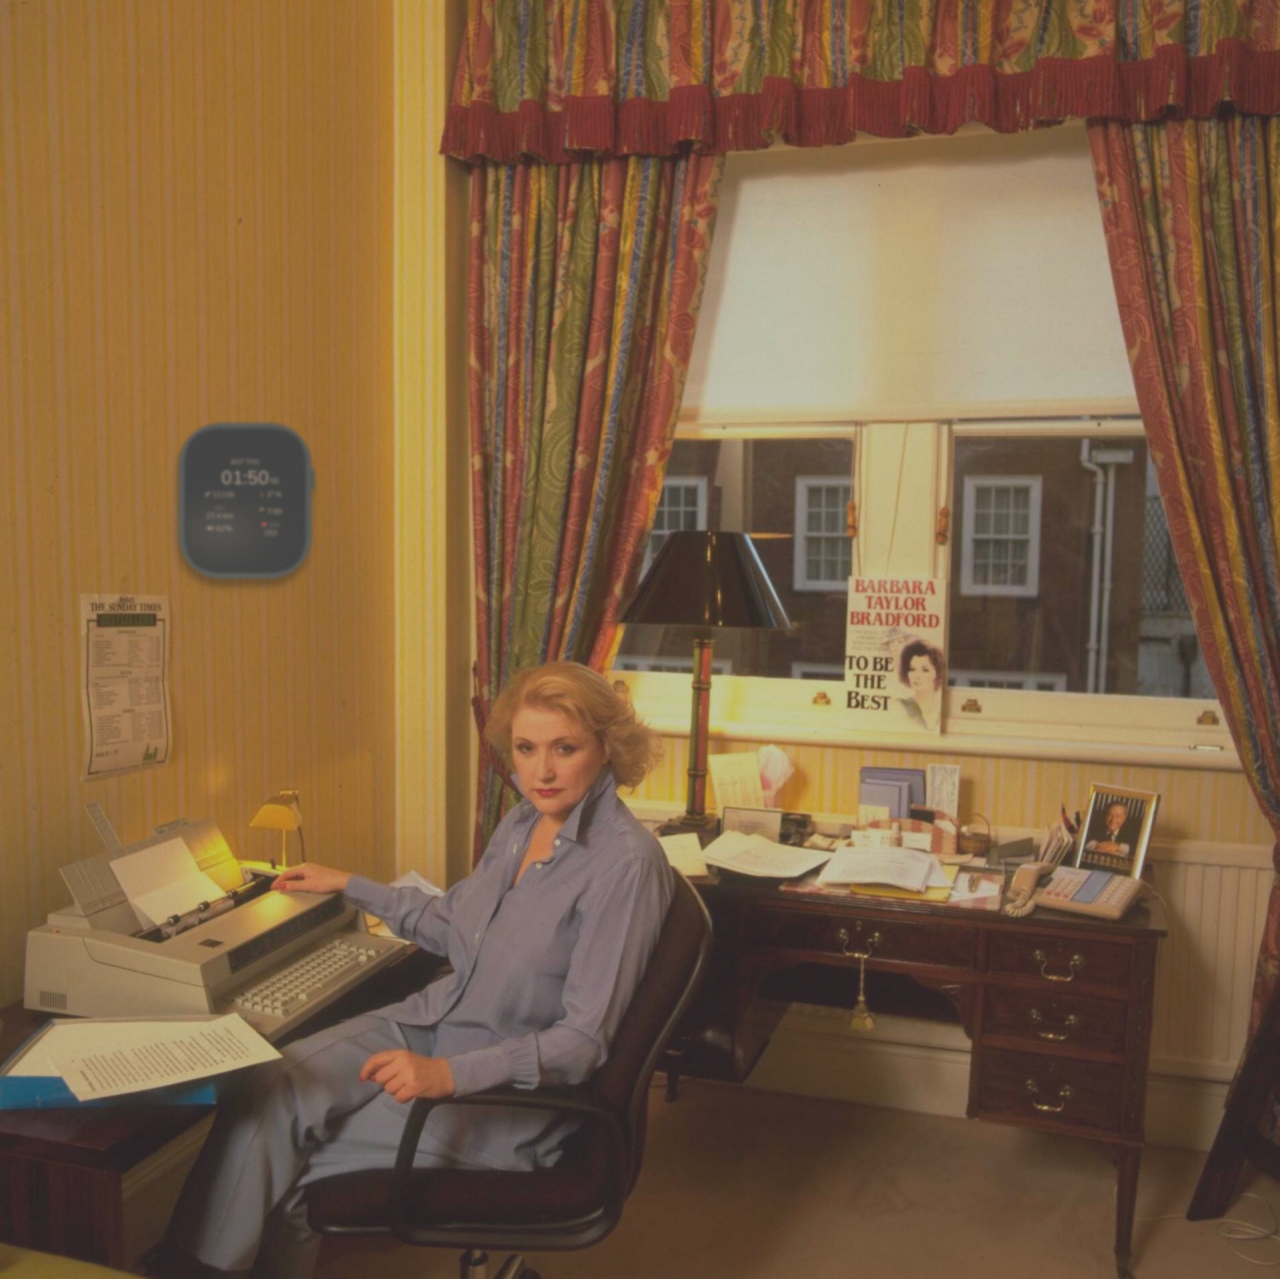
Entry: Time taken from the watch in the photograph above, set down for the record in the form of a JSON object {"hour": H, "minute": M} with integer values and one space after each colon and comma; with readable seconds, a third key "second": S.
{"hour": 1, "minute": 50}
